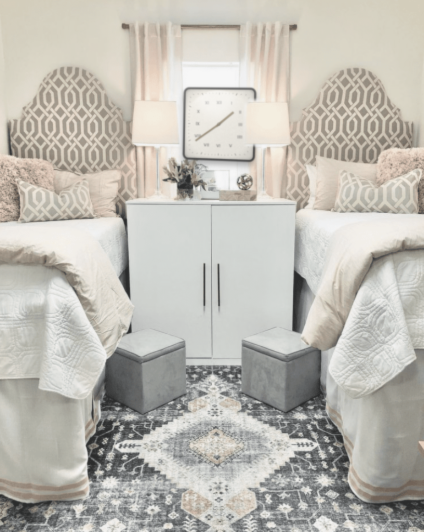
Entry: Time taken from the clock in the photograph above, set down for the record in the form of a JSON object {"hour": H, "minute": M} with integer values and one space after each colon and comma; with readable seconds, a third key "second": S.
{"hour": 1, "minute": 39}
